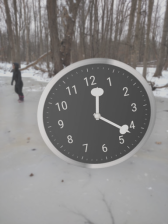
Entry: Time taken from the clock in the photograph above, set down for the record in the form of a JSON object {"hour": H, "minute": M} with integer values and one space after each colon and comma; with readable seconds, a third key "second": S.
{"hour": 12, "minute": 22}
